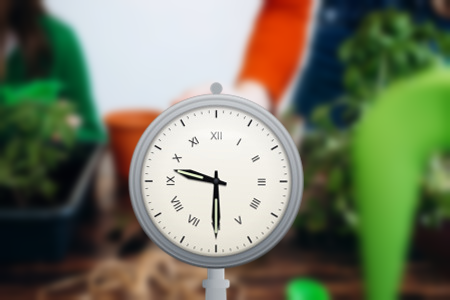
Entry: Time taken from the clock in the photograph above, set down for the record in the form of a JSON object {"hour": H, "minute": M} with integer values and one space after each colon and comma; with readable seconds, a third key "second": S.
{"hour": 9, "minute": 30}
